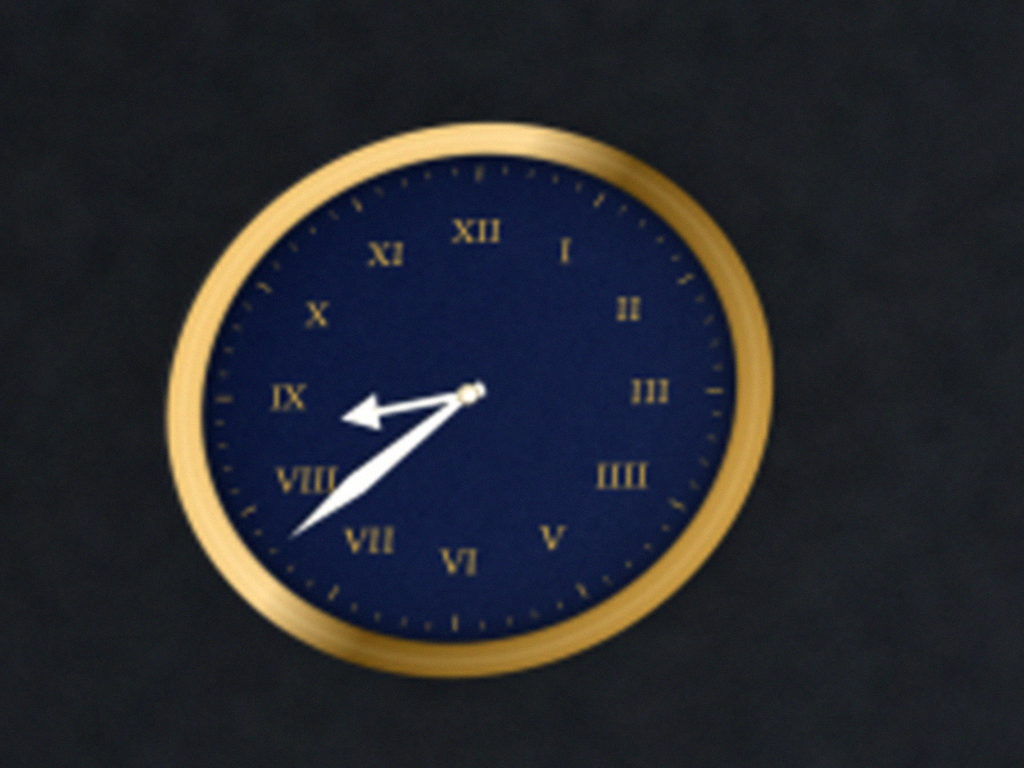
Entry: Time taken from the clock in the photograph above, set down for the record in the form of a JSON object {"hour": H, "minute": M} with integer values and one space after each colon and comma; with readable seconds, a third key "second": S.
{"hour": 8, "minute": 38}
